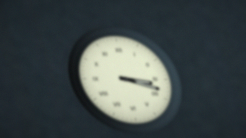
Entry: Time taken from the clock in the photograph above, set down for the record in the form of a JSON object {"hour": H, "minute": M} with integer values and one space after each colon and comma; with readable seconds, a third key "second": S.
{"hour": 3, "minute": 18}
